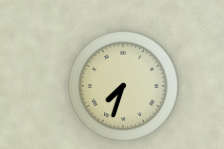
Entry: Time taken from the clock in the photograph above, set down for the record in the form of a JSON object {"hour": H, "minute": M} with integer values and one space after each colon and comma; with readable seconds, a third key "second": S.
{"hour": 7, "minute": 33}
